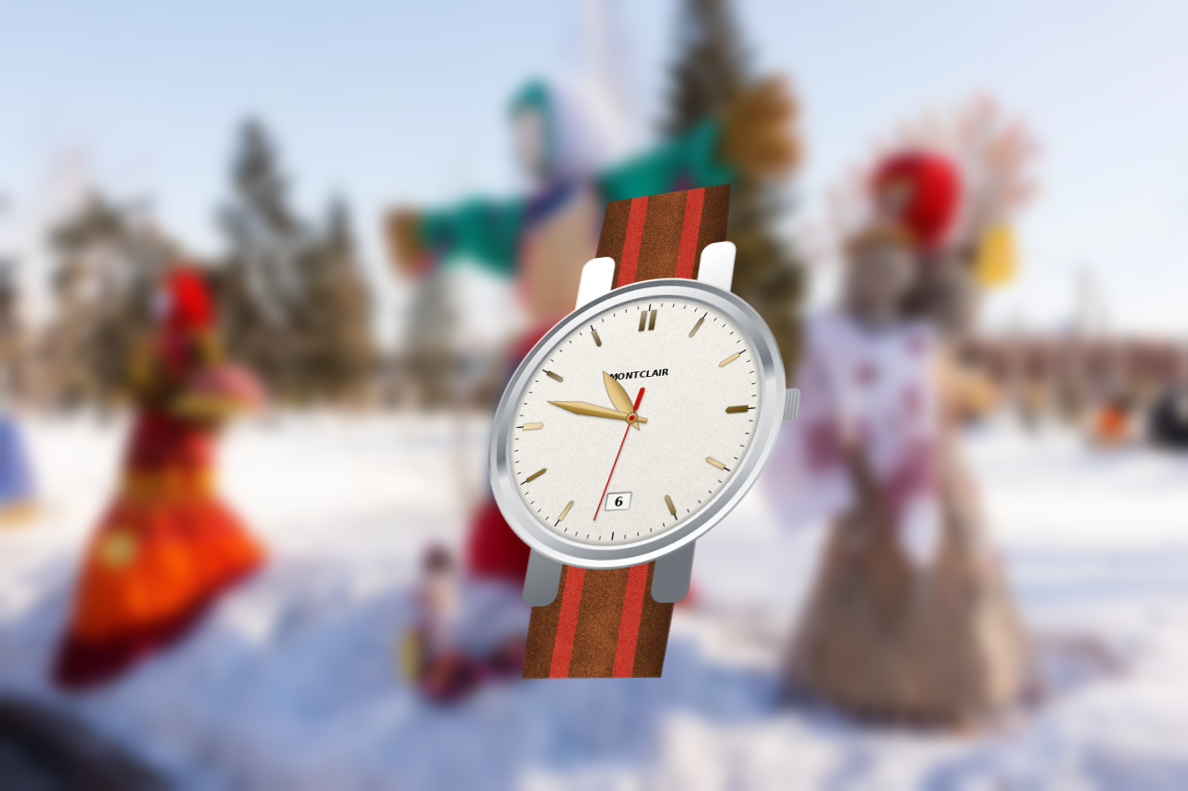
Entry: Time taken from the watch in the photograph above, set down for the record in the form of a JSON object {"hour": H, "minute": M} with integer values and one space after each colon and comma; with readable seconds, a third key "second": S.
{"hour": 10, "minute": 47, "second": 32}
